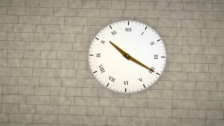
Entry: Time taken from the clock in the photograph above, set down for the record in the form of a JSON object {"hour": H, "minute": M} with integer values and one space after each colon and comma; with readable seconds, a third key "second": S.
{"hour": 10, "minute": 20}
